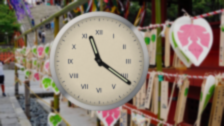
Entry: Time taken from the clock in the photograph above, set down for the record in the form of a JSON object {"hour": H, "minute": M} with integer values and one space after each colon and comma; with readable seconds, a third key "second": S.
{"hour": 11, "minute": 21}
